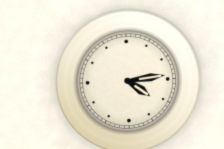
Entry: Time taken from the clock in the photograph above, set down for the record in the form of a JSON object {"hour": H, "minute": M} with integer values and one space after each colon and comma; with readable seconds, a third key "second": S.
{"hour": 4, "minute": 14}
